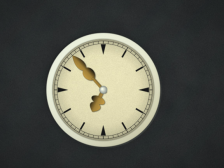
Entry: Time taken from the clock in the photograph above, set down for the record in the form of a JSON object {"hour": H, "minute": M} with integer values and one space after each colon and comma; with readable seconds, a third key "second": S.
{"hour": 6, "minute": 53}
